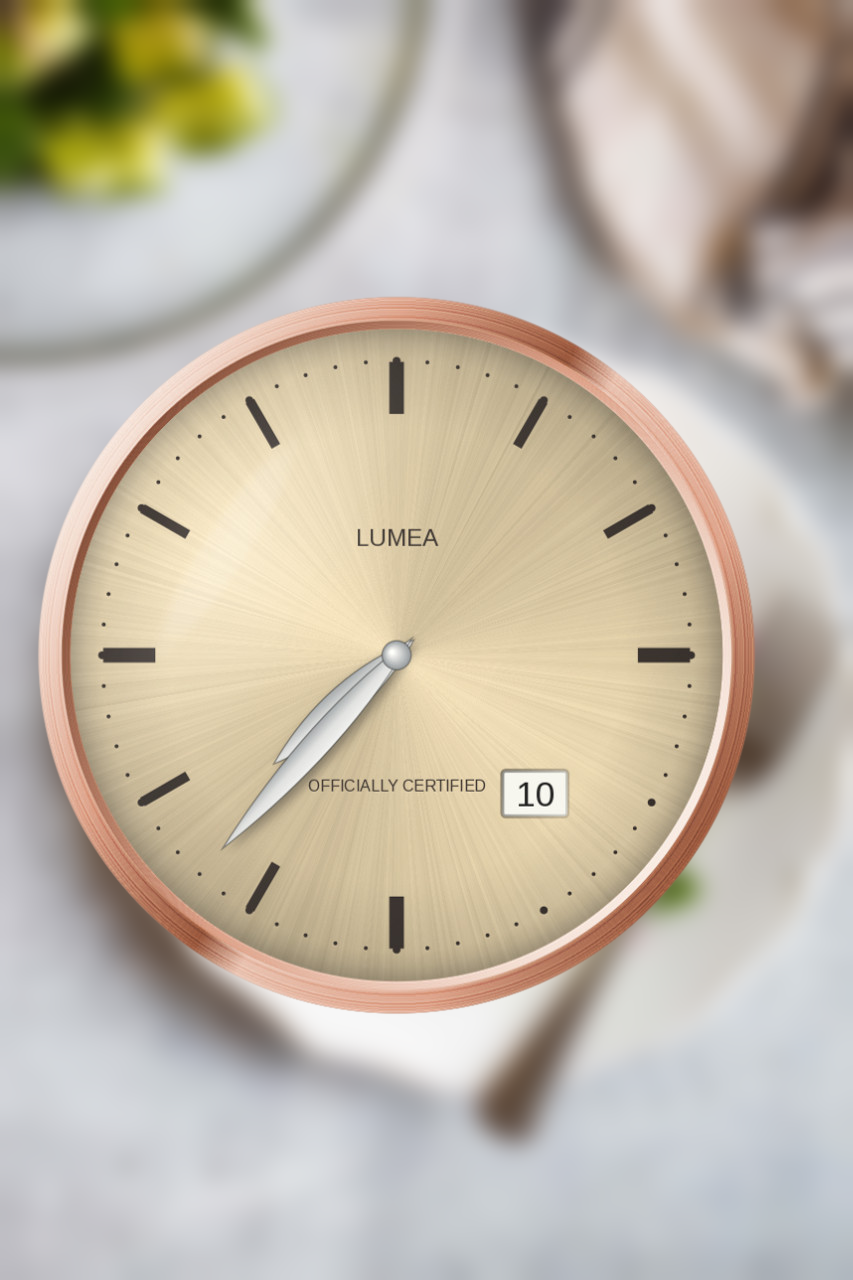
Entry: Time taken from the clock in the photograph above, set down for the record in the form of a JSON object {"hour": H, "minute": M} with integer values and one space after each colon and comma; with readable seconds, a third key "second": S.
{"hour": 7, "minute": 37}
